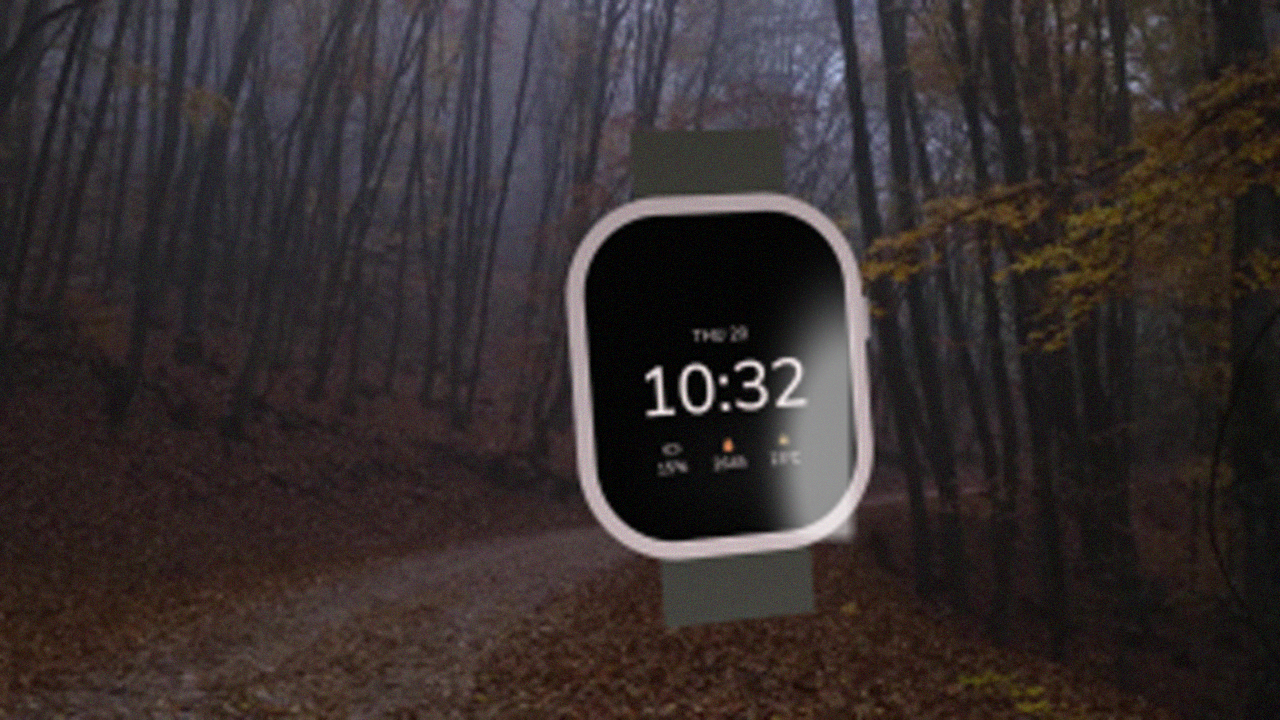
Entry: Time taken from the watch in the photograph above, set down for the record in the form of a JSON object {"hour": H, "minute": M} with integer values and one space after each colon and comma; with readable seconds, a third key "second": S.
{"hour": 10, "minute": 32}
